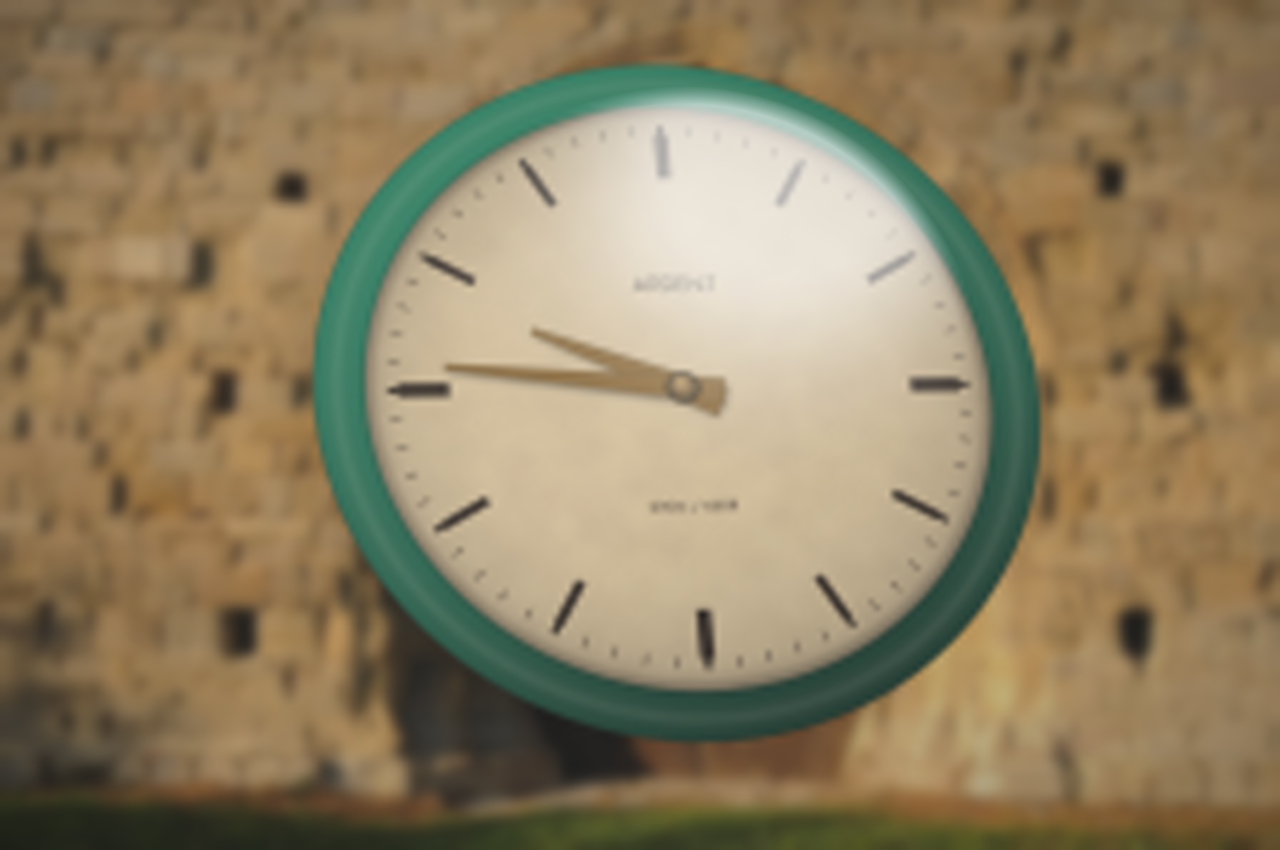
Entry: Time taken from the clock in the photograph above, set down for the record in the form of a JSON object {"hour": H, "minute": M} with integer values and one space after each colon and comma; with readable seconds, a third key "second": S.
{"hour": 9, "minute": 46}
